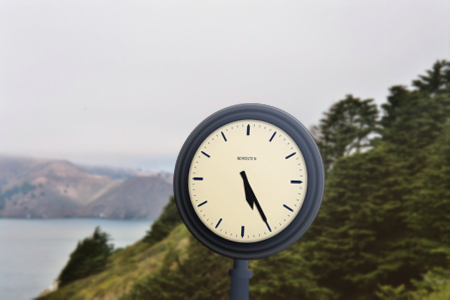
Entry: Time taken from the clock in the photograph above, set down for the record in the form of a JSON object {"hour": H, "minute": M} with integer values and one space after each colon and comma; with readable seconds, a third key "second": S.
{"hour": 5, "minute": 25}
